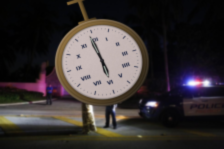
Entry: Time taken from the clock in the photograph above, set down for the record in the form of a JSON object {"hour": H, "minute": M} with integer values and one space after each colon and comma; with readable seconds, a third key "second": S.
{"hour": 5, "minute": 59}
